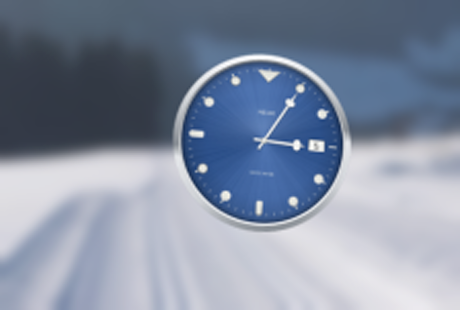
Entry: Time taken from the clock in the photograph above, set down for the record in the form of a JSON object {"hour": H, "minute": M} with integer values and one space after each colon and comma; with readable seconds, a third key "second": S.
{"hour": 3, "minute": 5}
